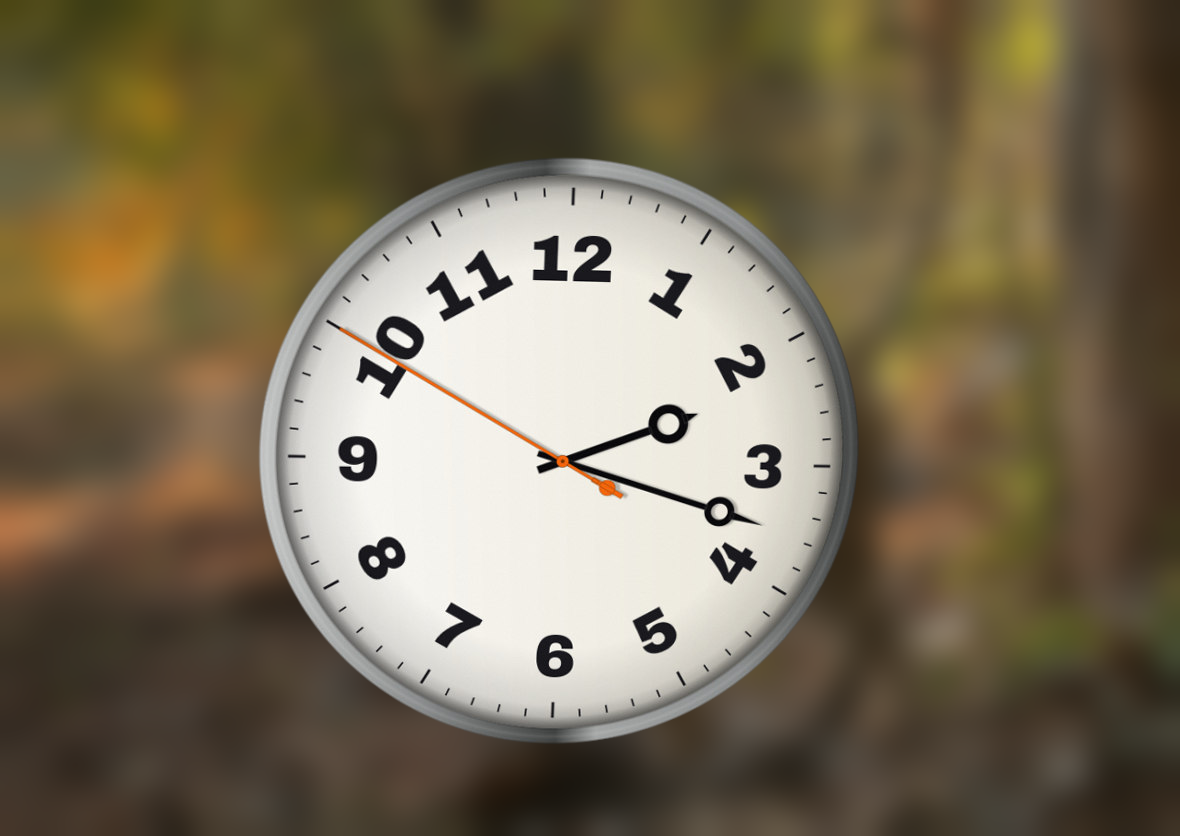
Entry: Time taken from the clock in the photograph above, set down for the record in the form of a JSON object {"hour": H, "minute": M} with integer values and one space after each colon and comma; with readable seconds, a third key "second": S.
{"hour": 2, "minute": 17, "second": 50}
